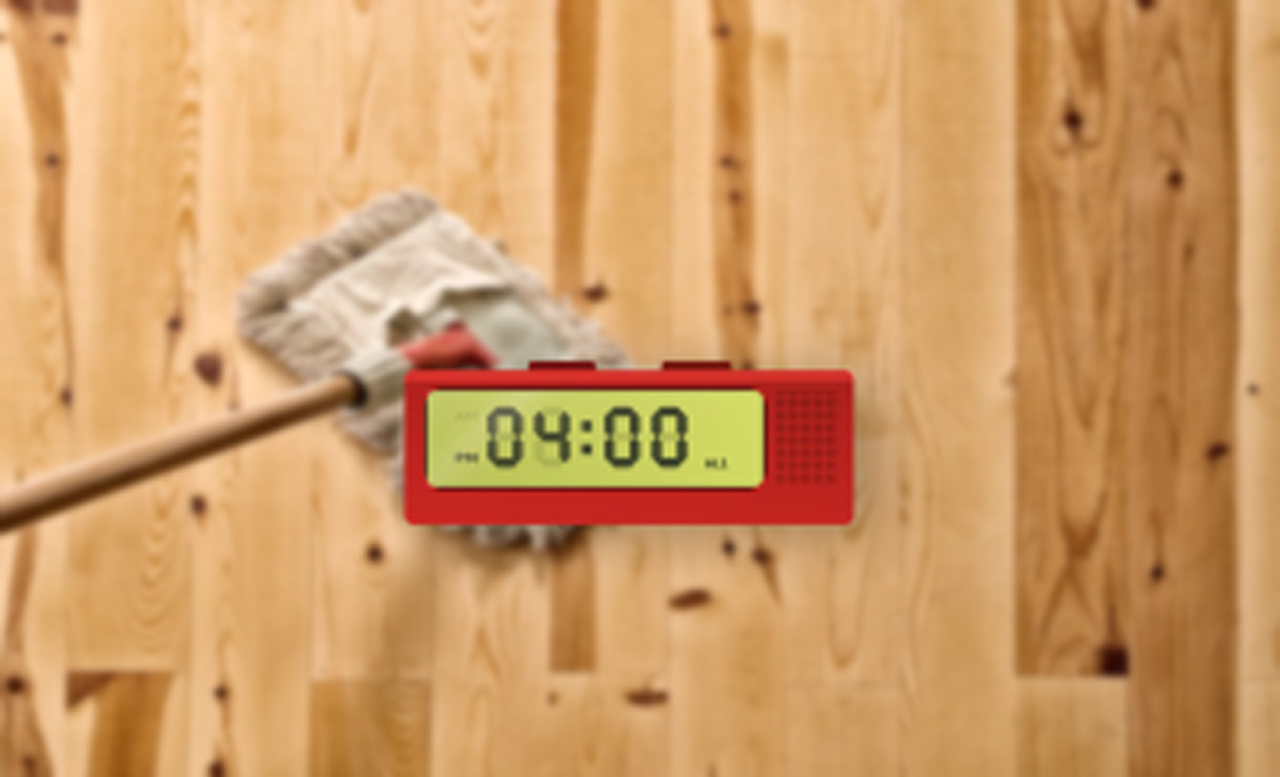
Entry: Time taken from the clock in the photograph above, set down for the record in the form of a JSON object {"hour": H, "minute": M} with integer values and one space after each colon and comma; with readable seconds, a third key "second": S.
{"hour": 4, "minute": 0}
